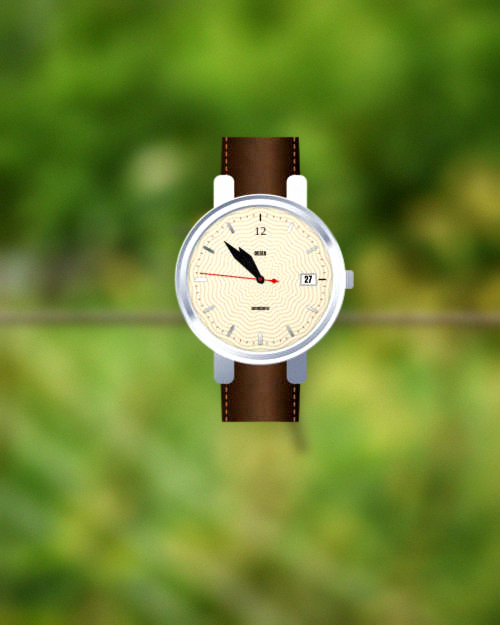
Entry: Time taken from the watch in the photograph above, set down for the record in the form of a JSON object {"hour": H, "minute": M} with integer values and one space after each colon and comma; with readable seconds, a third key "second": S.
{"hour": 10, "minute": 52, "second": 46}
